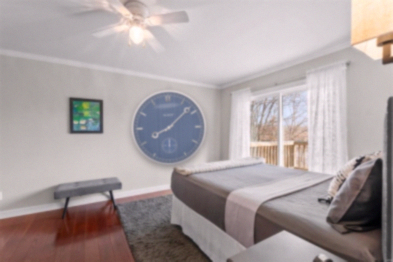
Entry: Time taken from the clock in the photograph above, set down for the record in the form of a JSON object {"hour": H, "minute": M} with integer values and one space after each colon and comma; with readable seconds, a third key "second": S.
{"hour": 8, "minute": 8}
